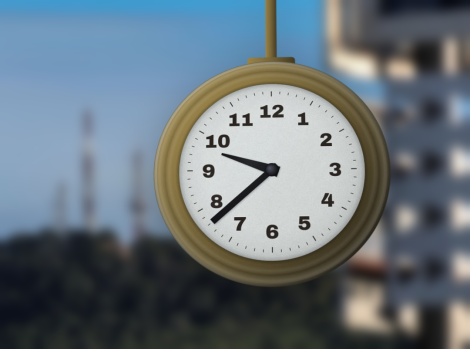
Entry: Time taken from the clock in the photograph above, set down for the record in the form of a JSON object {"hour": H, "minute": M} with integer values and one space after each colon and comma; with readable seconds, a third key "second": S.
{"hour": 9, "minute": 38}
